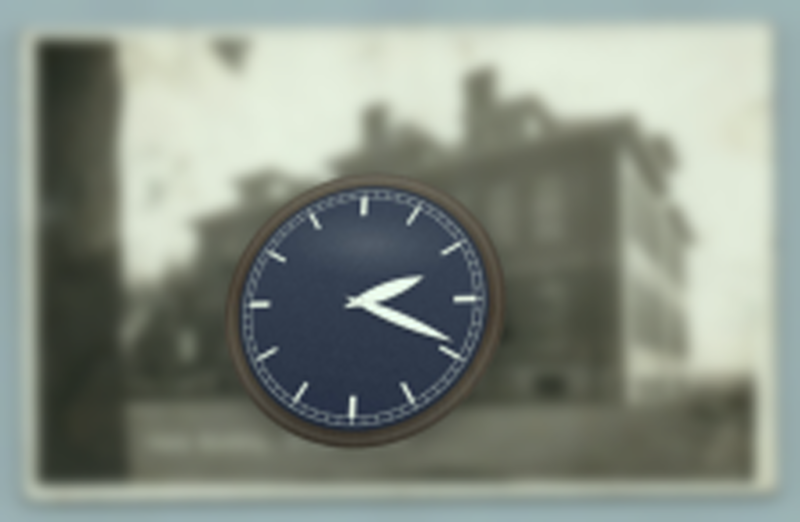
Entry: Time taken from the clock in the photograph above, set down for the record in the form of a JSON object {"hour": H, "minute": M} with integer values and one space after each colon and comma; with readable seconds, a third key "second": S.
{"hour": 2, "minute": 19}
